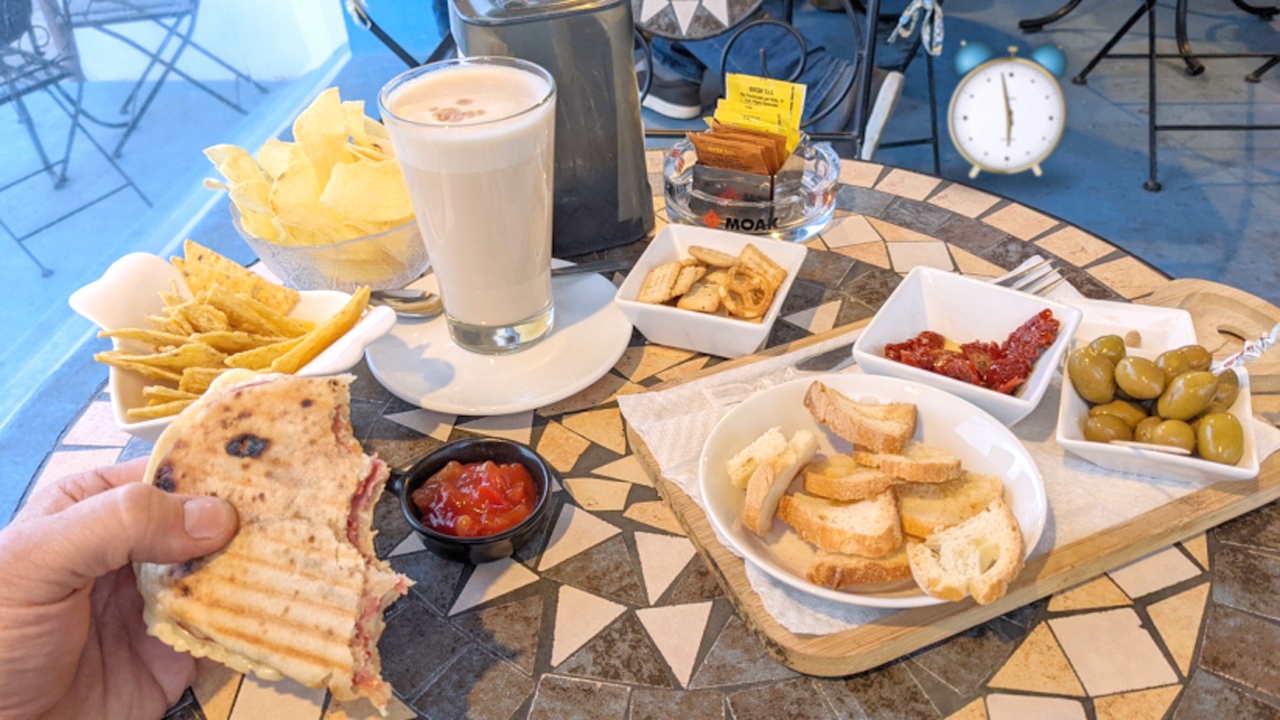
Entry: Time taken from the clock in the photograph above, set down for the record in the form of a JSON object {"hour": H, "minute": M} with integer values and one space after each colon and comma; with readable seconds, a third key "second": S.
{"hour": 5, "minute": 58}
